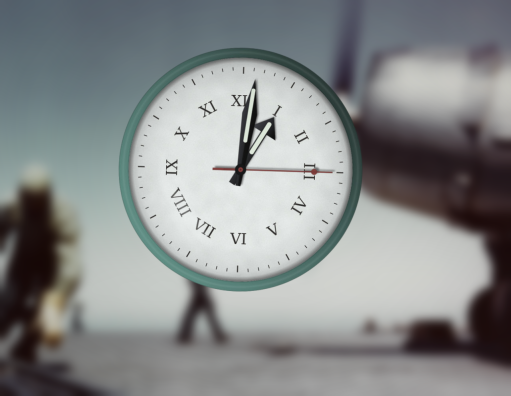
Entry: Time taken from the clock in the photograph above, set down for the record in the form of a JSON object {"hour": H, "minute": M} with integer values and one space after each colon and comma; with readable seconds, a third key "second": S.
{"hour": 1, "minute": 1, "second": 15}
